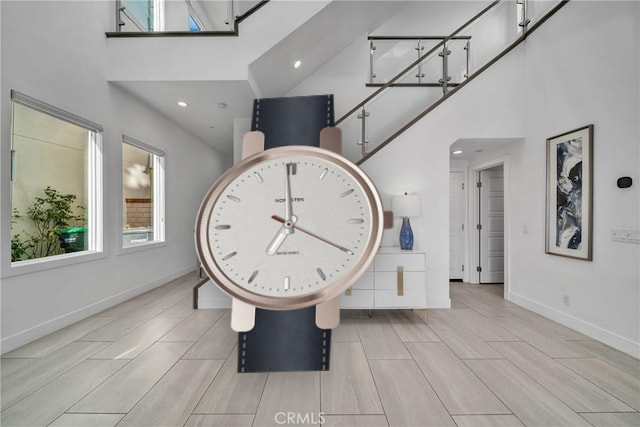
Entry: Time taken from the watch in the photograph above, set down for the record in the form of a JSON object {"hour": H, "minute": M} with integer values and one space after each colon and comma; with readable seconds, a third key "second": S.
{"hour": 6, "minute": 59, "second": 20}
